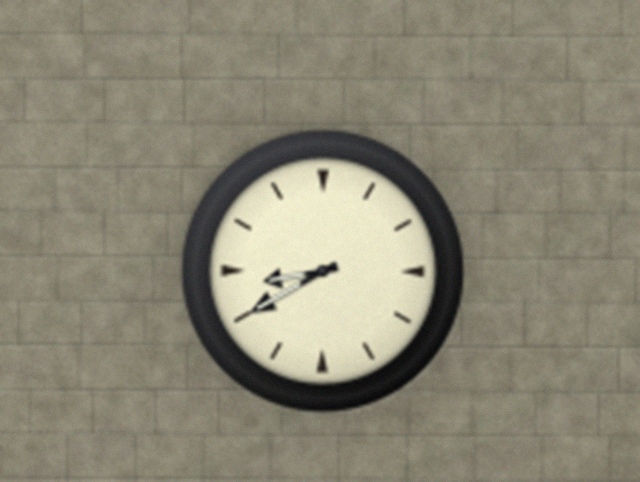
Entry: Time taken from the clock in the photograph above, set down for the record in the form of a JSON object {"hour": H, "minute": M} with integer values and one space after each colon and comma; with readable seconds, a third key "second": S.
{"hour": 8, "minute": 40}
